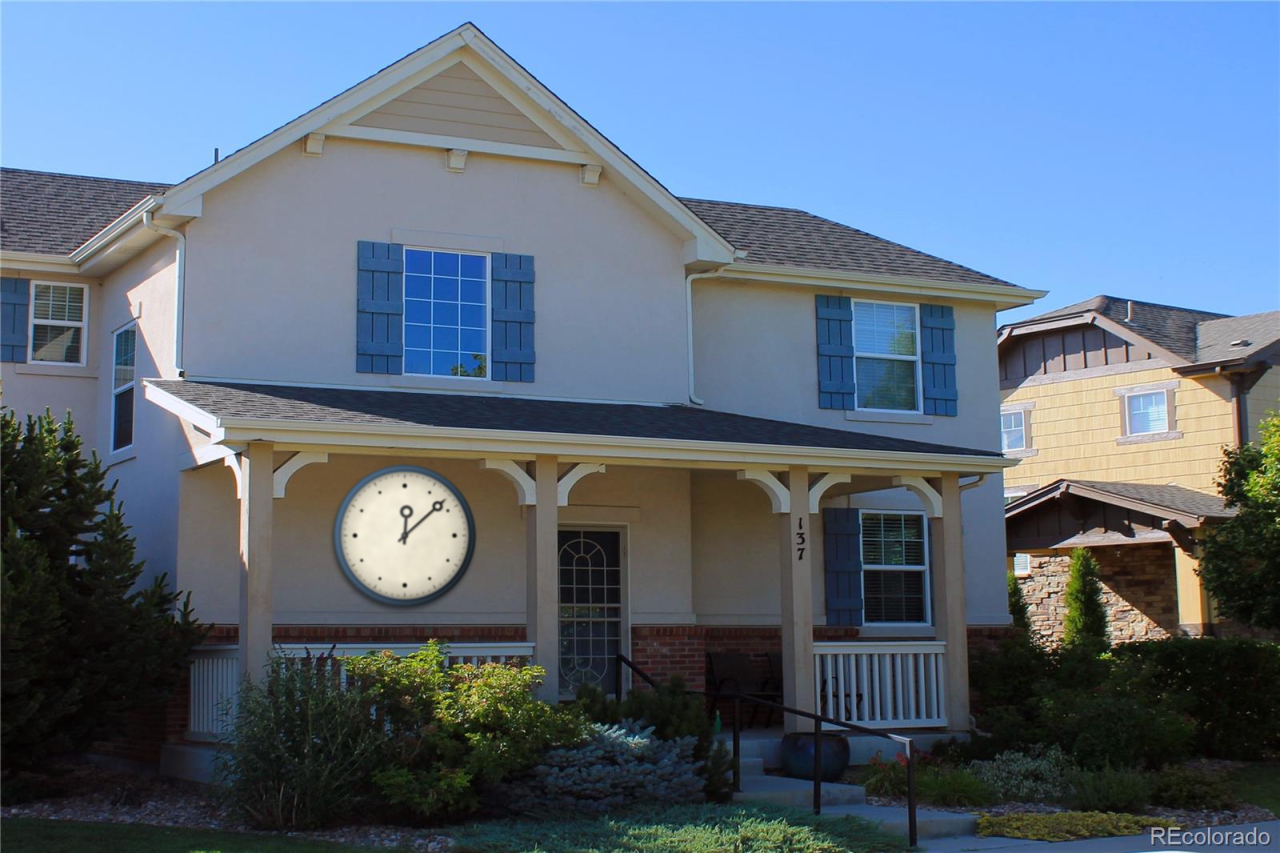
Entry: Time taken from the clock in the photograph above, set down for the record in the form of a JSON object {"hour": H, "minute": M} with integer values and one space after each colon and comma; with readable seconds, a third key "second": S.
{"hour": 12, "minute": 8}
